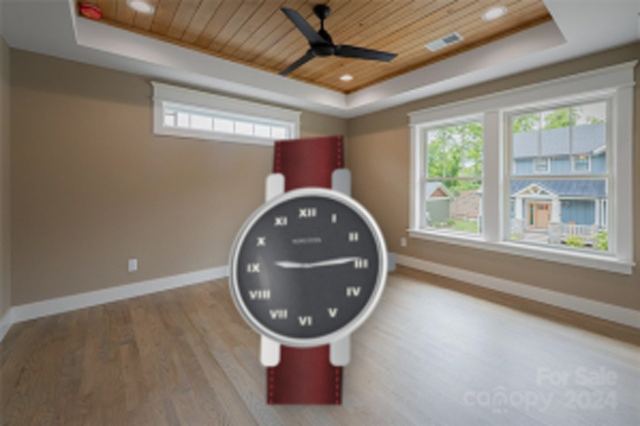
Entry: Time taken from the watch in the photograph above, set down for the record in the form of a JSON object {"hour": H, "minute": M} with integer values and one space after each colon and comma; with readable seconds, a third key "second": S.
{"hour": 9, "minute": 14}
